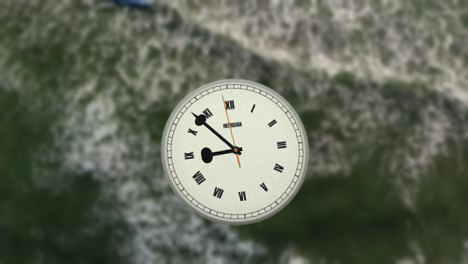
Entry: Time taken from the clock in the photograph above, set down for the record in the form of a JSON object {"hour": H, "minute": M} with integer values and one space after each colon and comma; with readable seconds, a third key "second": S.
{"hour": 8, "minute": 52, "second": 59}
